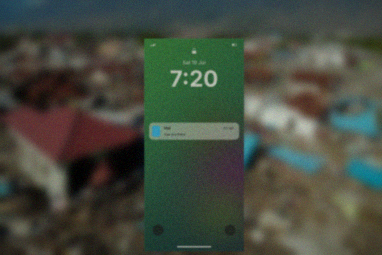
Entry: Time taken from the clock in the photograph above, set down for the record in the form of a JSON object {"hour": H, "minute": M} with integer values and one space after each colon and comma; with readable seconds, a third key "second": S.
{"hour": 7, "minute": 20}
